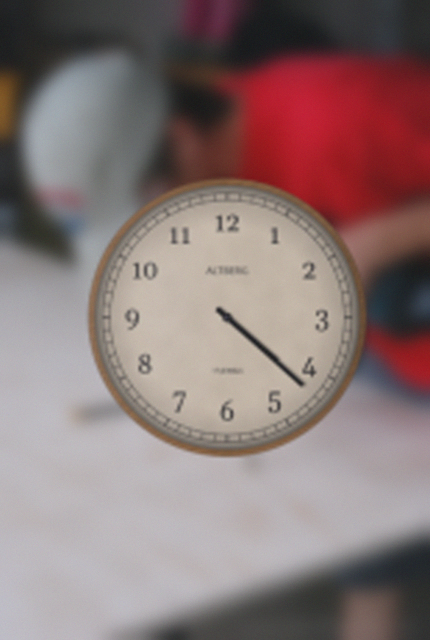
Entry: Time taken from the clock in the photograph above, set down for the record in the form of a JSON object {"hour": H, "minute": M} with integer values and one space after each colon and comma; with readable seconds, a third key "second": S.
{"hour": 4, "minute": 22}
